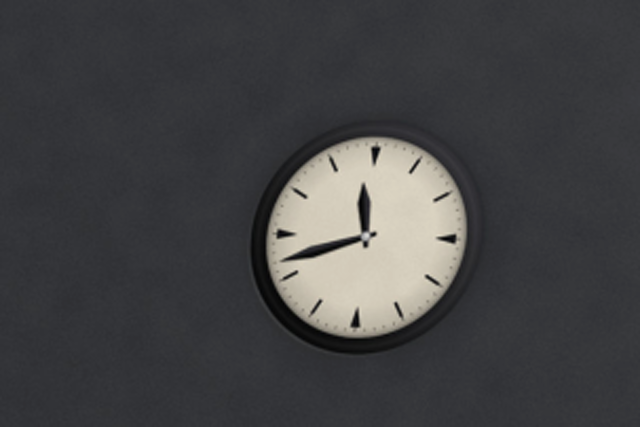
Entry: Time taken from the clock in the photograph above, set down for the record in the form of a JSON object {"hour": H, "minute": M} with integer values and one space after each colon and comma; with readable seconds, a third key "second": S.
{"hour": 11, "minute": 42}
